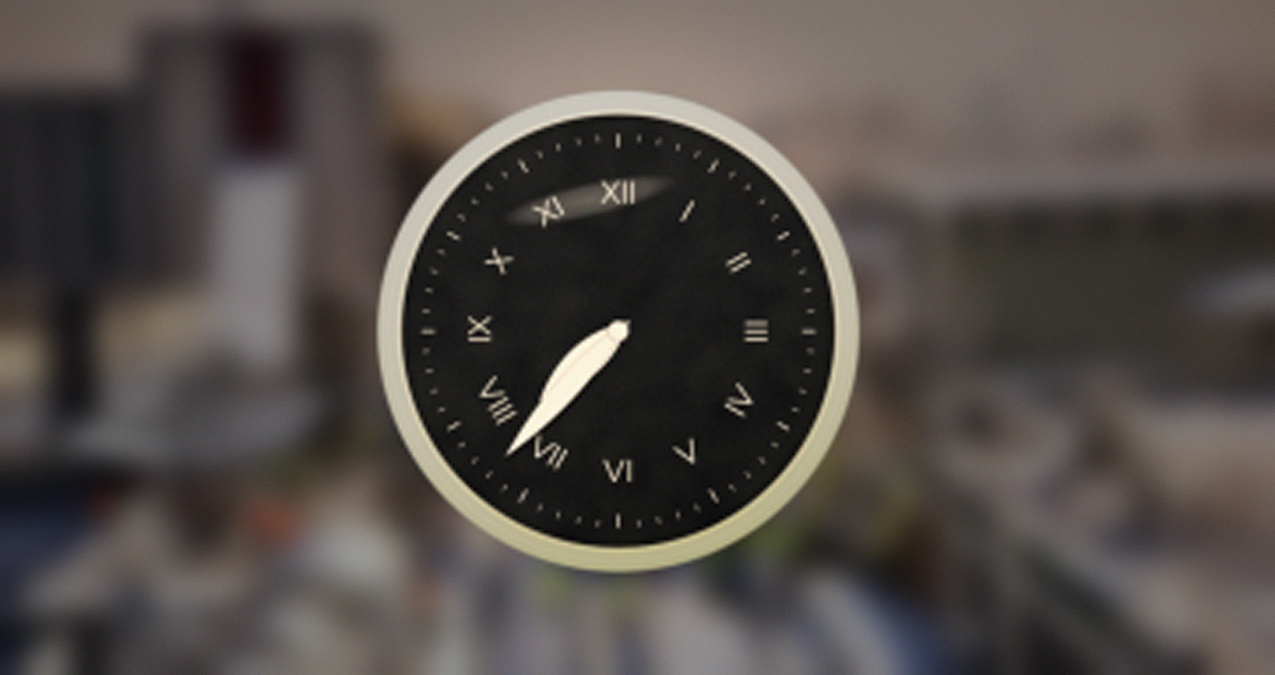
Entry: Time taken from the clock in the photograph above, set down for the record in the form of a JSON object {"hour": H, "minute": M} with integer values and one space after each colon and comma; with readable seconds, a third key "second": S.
{"hour": 7, "minute": 37}
